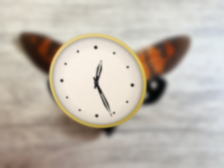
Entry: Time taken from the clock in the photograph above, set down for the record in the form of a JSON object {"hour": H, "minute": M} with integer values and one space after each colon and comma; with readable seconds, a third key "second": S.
{"hour": 12, "minute": 26}
